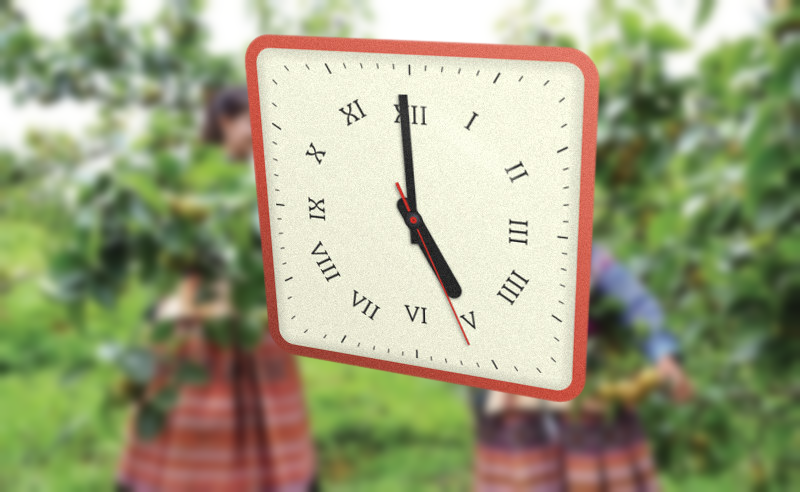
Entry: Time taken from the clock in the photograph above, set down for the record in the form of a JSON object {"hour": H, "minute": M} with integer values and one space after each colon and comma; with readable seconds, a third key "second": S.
{"hour": 4, "minute": 59, "second": 26}
